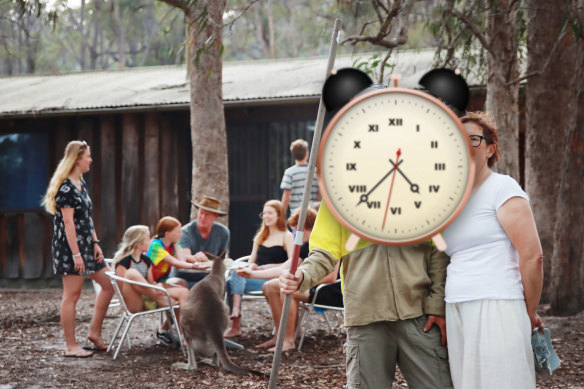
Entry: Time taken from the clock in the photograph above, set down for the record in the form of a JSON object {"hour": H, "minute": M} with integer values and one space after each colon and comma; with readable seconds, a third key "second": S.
{"hour": 4, "minute": 37, "second": 32}
